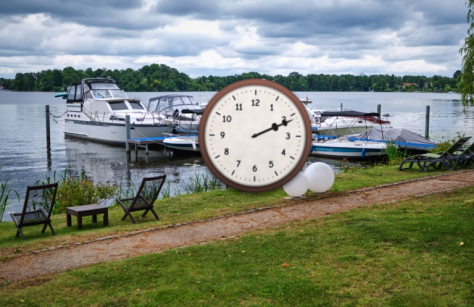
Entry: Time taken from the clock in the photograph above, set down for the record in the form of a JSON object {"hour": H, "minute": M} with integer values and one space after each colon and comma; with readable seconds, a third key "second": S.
{"hour": 2, "minute": 11}
